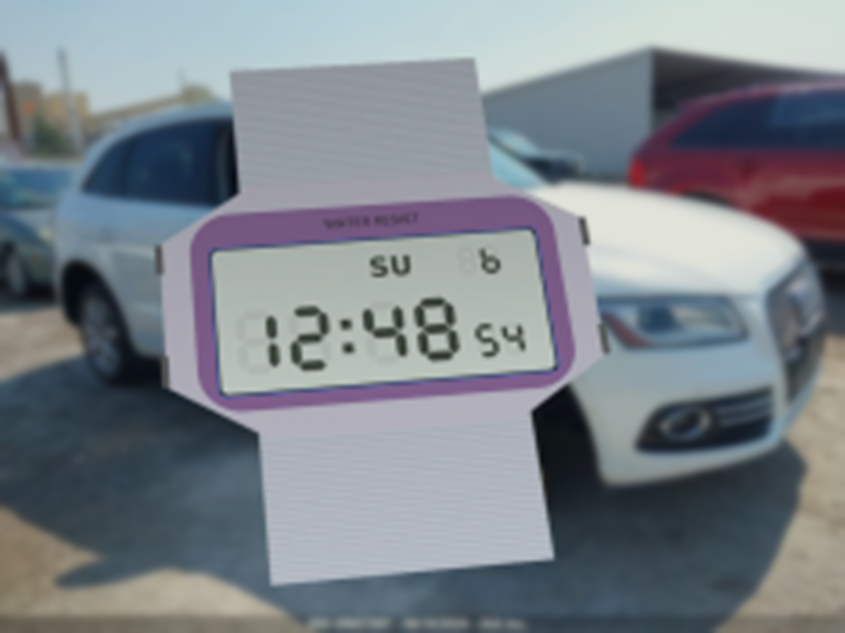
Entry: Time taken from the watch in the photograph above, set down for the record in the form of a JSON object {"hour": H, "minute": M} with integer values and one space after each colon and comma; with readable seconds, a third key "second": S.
{"hour": 12, "minute": 48, "second": 54}
